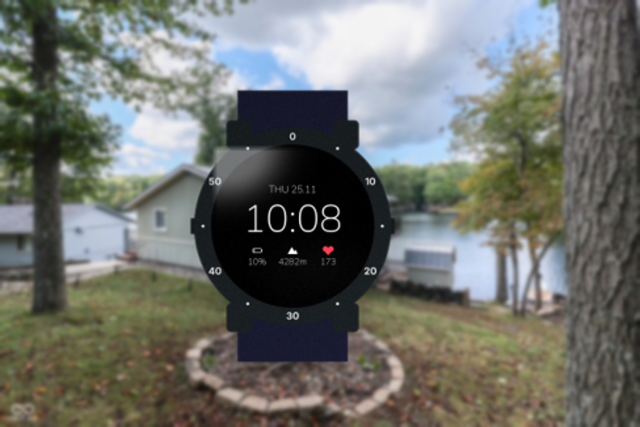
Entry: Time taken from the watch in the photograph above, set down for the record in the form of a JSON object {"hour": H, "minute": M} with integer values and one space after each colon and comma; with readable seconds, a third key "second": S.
{"hour": 10, "minute": 8}
